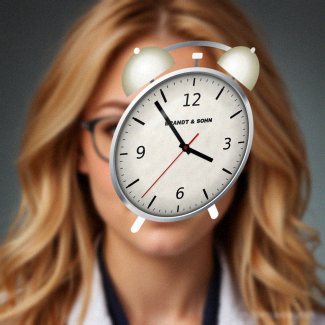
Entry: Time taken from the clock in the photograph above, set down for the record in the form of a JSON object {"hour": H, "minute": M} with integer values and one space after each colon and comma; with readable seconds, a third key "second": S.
{"hour": 3, "minute": 53, "second": 37}
